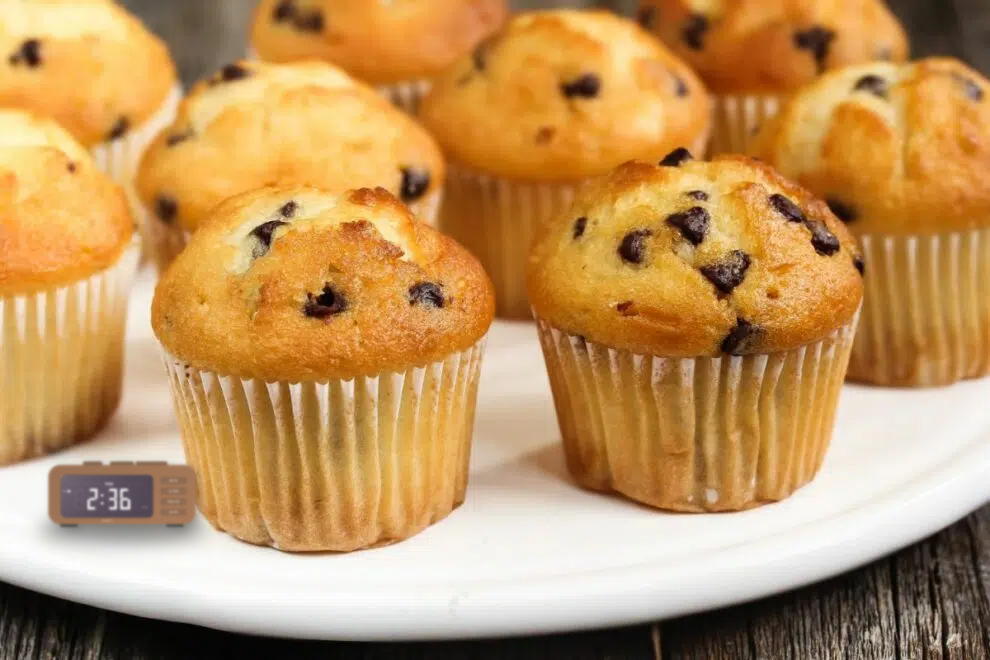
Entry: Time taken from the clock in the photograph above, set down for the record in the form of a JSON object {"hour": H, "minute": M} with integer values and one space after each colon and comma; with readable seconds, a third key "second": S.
{"hour": 2, "minute": 36}
